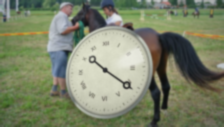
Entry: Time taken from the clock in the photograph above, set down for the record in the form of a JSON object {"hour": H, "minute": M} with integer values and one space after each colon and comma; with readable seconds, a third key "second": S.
{"hour": 10, "minute": 21}
